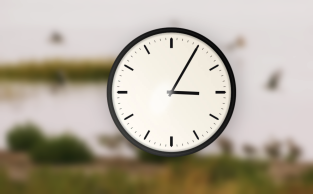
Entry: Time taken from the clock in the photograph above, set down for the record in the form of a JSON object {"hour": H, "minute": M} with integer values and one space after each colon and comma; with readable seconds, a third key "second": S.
{"hour": 3, "minute": 5}
